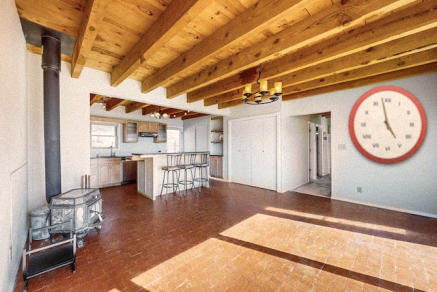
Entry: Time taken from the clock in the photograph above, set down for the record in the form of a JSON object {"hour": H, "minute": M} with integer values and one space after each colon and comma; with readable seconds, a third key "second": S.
{"hour": 4, "minute": 58}
